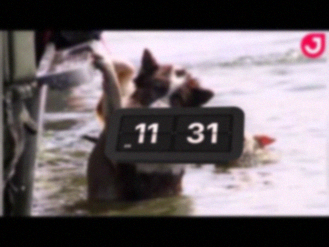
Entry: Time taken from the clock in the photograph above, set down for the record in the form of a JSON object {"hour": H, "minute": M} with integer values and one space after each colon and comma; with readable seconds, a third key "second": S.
{"hour": 11, "minute": 31}
